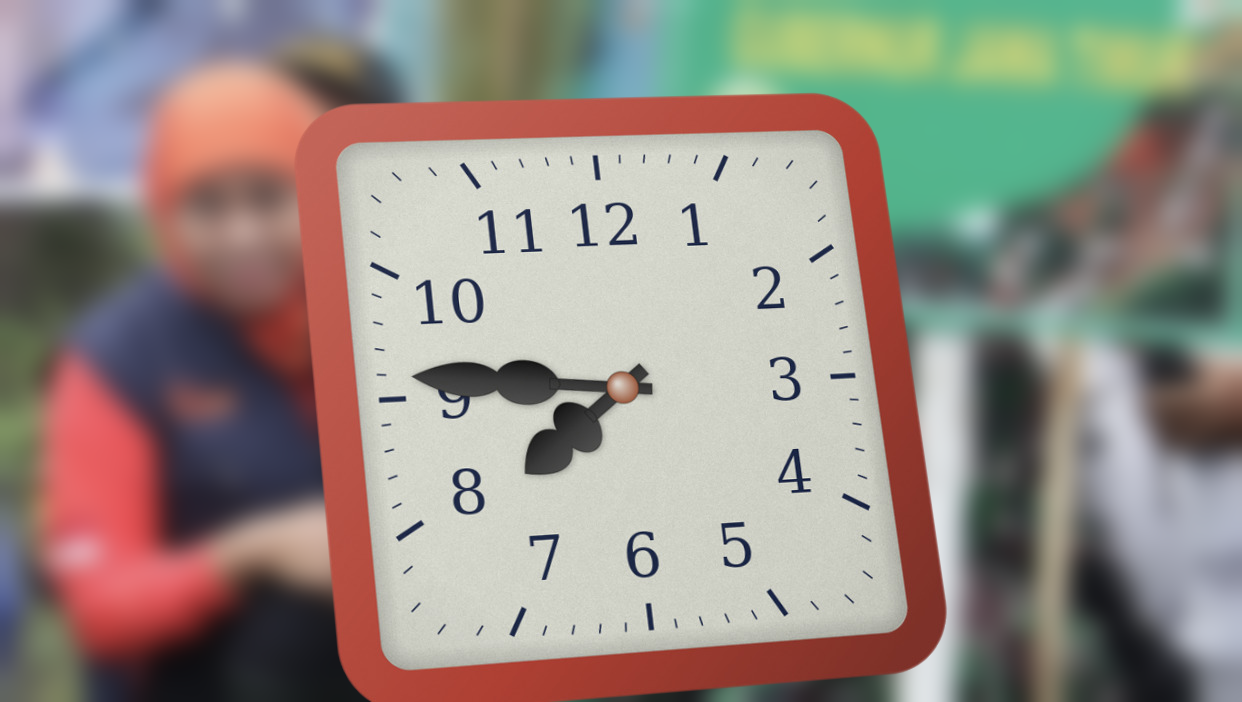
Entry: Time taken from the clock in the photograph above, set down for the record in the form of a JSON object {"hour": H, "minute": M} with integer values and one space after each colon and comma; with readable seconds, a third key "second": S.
{"hour": 7, "minute": 46}
